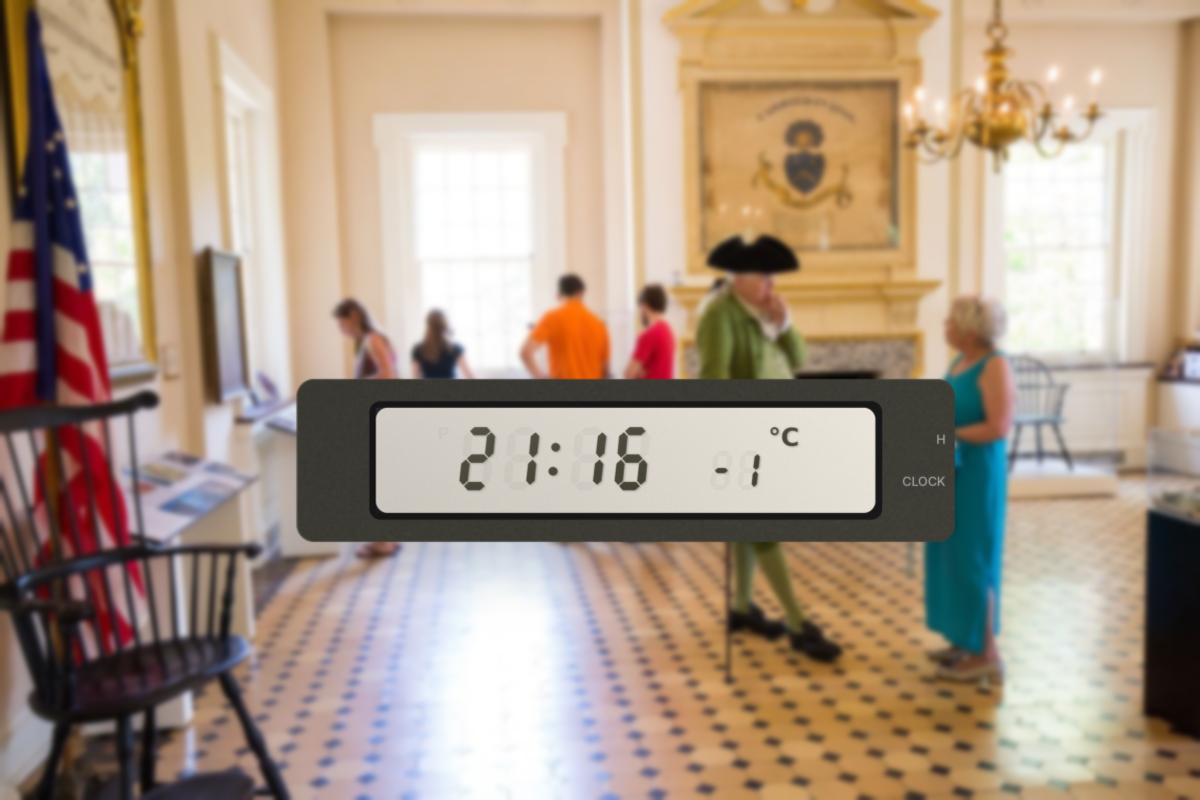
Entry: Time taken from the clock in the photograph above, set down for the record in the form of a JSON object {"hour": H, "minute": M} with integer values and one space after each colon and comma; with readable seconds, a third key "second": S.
{"hour": 21, "minute": 16}
